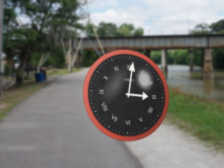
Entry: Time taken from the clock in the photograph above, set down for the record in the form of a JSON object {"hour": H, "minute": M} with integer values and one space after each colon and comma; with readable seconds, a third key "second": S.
{"hour": 3, "minute": 1}
